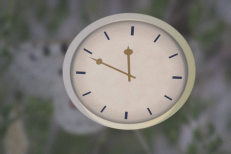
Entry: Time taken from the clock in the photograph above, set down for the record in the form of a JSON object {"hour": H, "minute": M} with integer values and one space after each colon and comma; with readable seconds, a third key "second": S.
{"hour": 11, "minute": 49}
